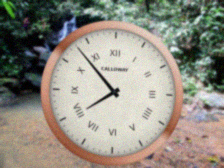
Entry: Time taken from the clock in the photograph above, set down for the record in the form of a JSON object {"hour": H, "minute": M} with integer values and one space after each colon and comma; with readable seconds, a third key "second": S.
{"hour": 7, "minute": 53}
